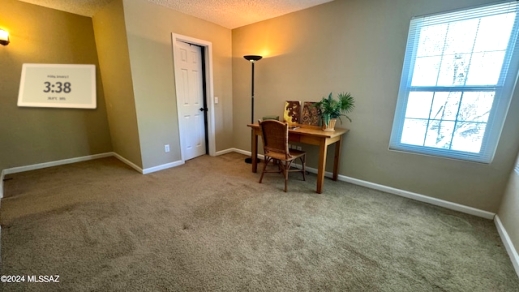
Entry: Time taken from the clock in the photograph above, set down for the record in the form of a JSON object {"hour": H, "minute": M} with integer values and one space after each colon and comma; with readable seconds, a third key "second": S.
{"hour": 3, "minute": 38}
